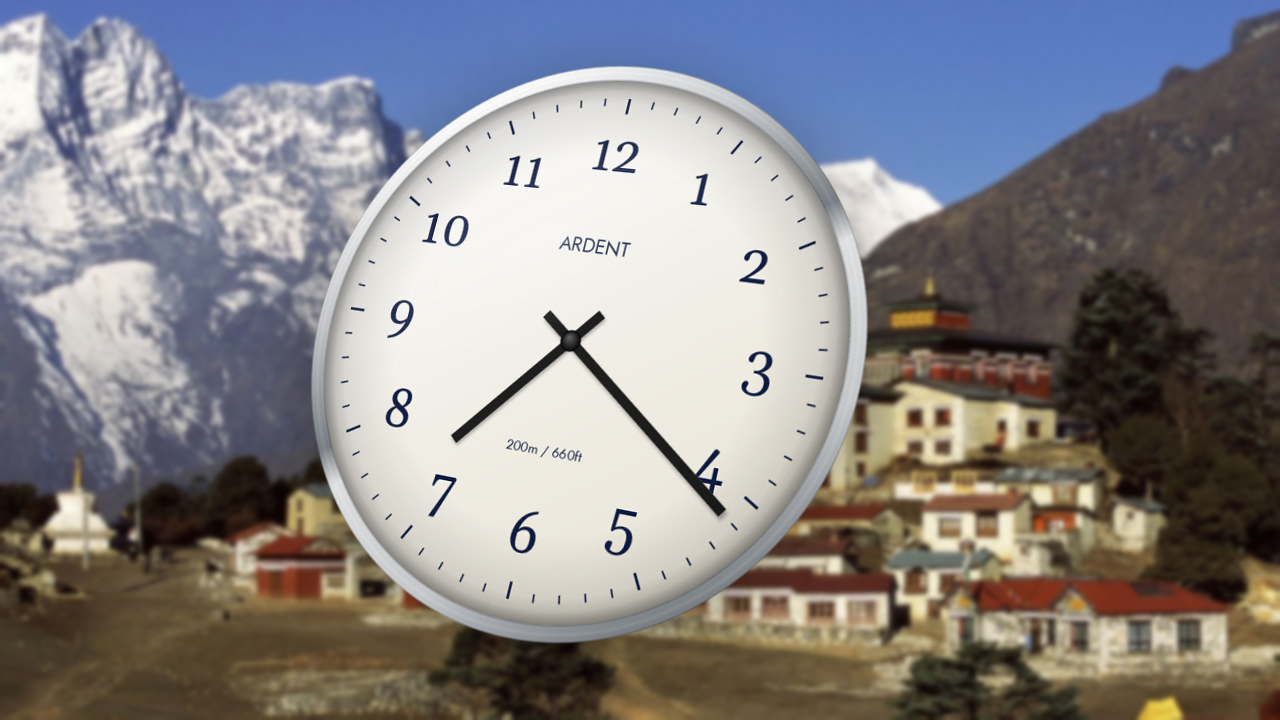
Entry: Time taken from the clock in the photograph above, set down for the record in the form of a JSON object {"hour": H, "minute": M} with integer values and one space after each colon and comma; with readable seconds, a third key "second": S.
{"hour": 7, "minute": 21}
